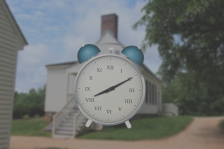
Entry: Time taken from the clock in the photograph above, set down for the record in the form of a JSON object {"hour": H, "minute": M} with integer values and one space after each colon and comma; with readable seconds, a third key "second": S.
{"hour": 8, "minute": 10}
